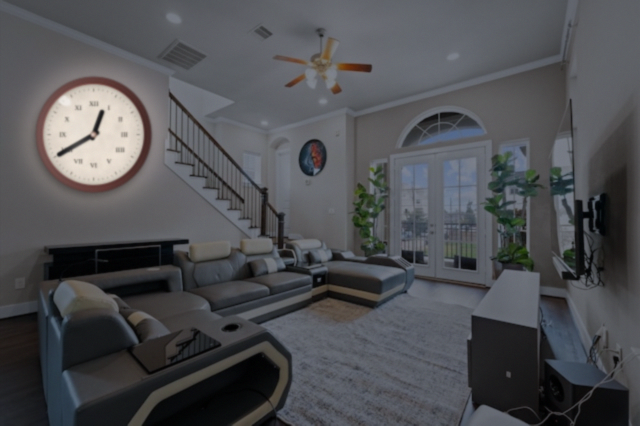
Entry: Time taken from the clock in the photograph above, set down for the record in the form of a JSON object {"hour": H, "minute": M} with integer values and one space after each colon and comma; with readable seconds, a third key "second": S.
{"hour": 12, "minute": 40}
